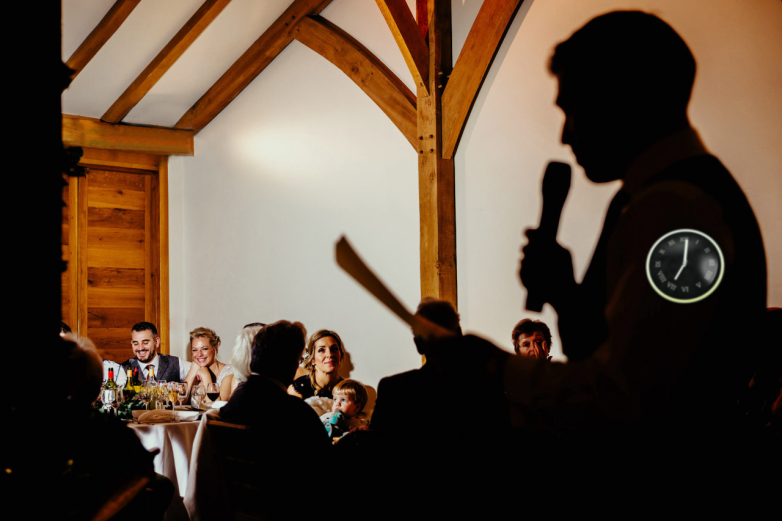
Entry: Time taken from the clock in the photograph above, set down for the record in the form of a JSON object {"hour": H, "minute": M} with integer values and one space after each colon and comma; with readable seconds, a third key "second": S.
{"hour": 7, "minute": 1}
